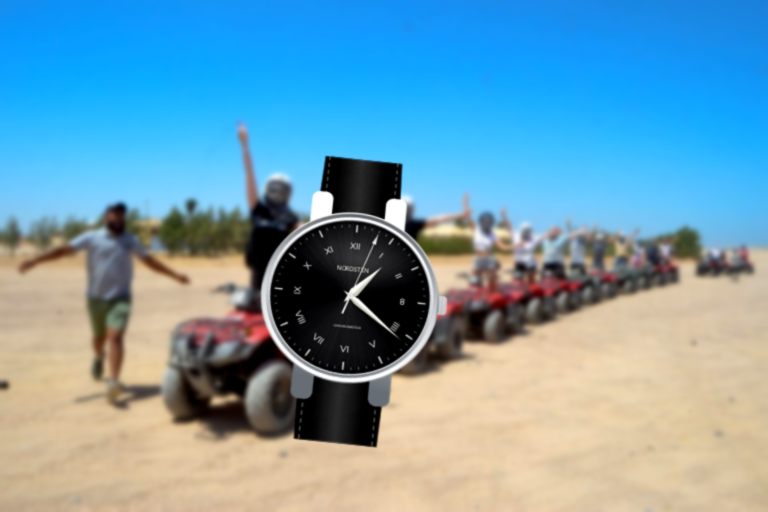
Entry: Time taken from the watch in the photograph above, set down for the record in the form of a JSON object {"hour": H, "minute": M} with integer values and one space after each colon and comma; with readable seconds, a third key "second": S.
{"hour": 1, "minute": 21, "second": 3}
